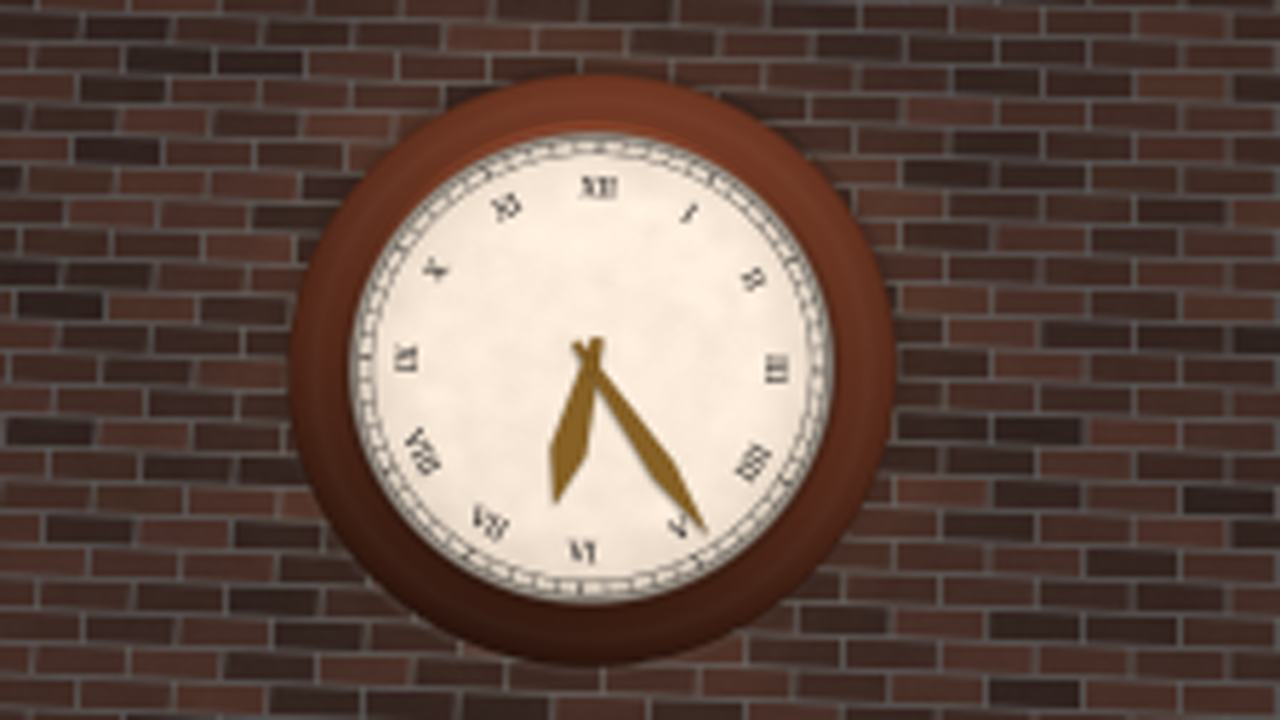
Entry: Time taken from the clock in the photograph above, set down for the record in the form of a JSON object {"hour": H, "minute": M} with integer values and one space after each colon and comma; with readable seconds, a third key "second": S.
{"hour": 6, "minute": 24}
